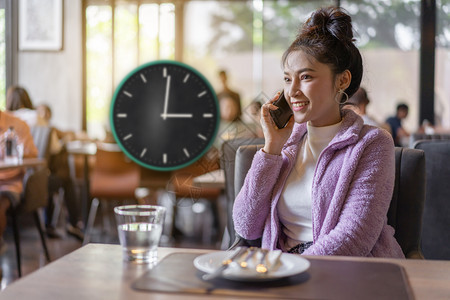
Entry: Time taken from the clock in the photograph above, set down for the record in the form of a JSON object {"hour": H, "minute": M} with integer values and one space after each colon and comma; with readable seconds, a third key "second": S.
{"hour": 3, "minute": 1}
